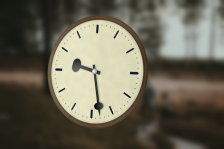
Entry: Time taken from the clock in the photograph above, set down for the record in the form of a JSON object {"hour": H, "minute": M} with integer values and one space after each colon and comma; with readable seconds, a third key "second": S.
{"hour": 9, "minute": 28}
